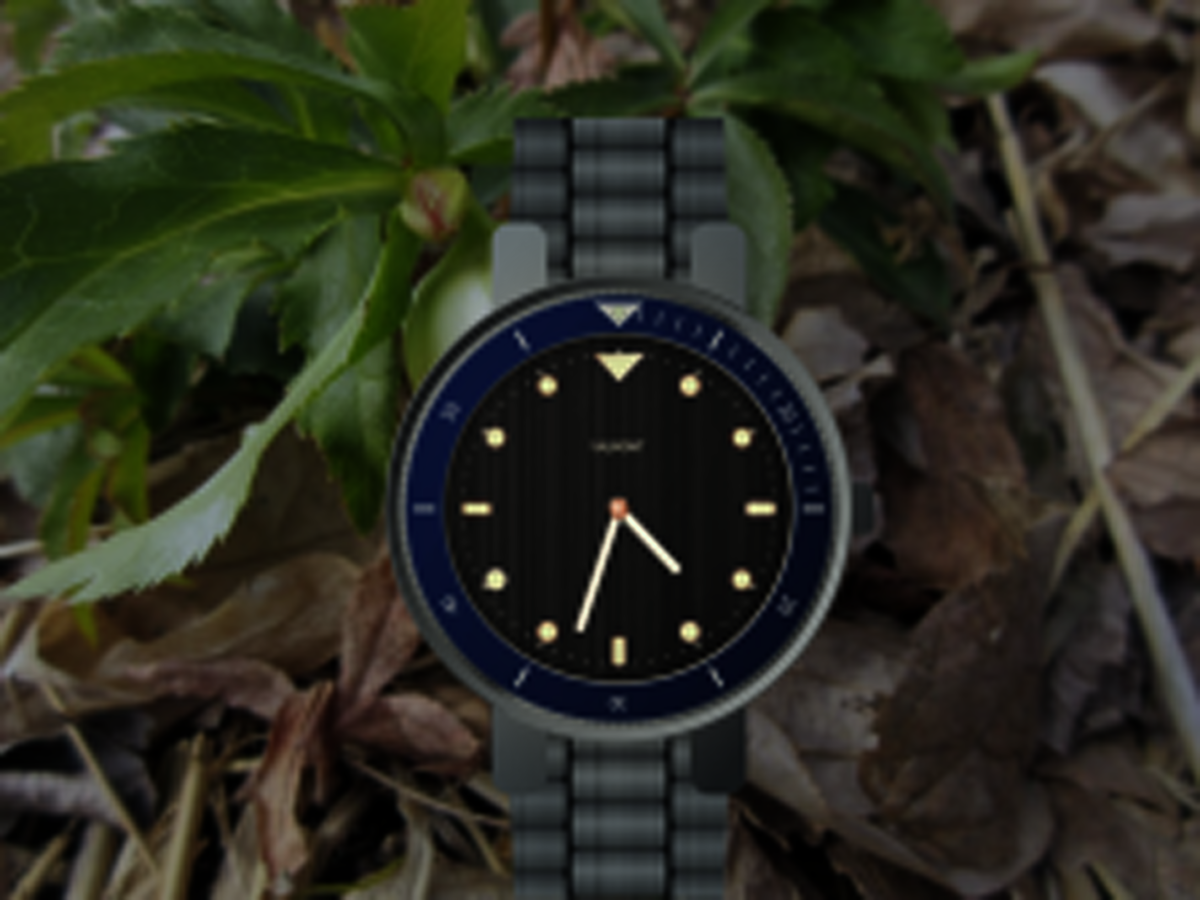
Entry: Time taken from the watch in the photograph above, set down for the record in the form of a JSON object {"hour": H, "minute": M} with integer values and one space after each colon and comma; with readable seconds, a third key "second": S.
{"hour": 4, "minute": 33}
